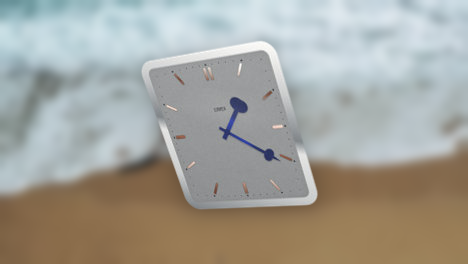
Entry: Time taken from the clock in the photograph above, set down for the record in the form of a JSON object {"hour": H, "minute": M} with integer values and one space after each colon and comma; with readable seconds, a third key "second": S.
{"hour": 1, "minute": 21}
